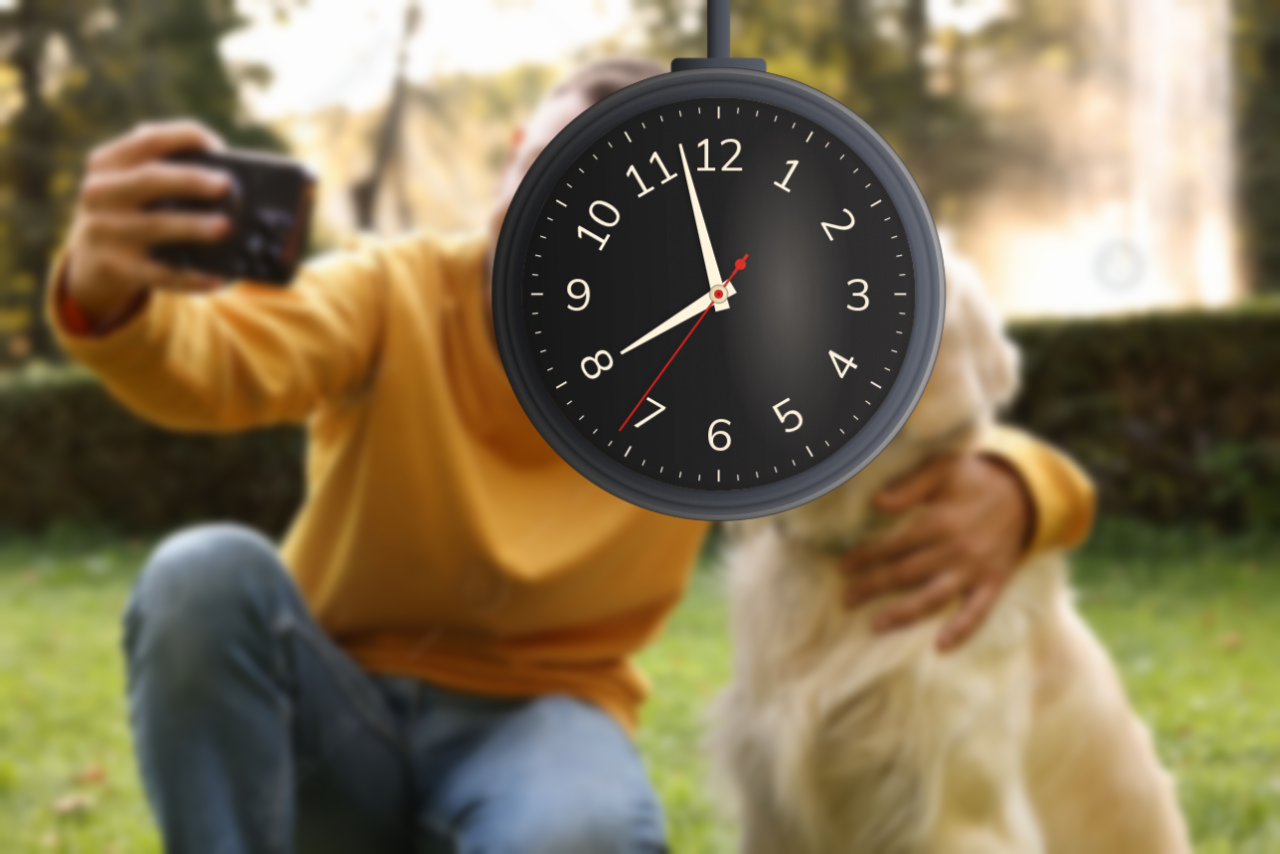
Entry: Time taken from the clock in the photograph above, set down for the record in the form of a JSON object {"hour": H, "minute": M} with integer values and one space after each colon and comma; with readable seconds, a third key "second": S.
{"hour": 7, "minute": 57, "second": 36}
